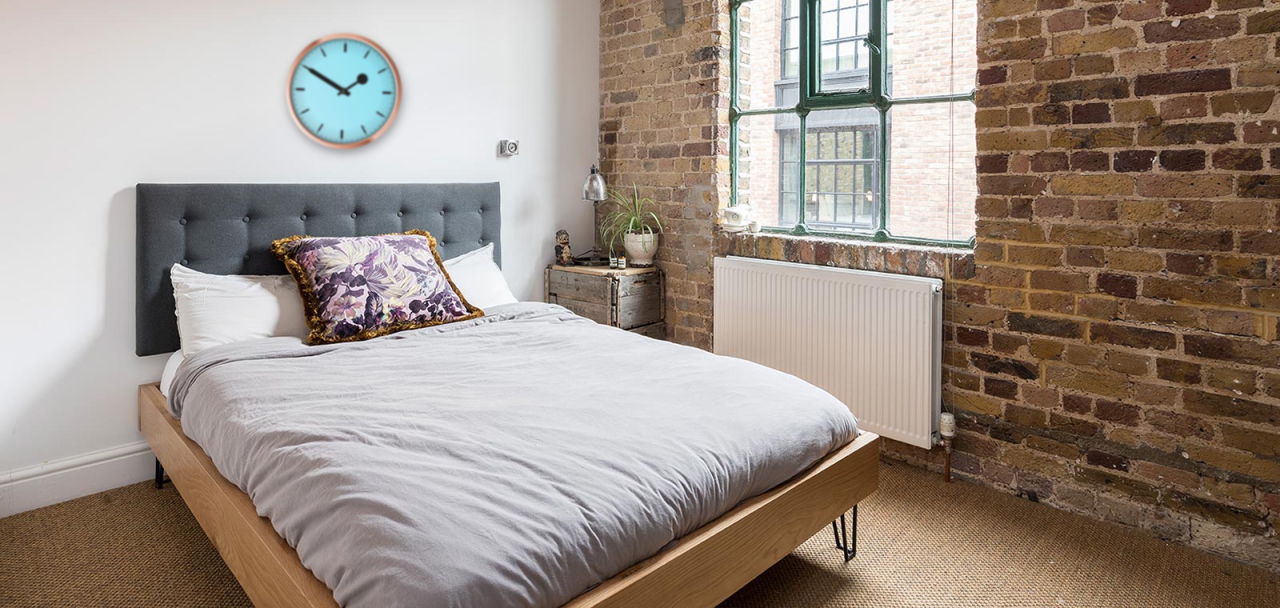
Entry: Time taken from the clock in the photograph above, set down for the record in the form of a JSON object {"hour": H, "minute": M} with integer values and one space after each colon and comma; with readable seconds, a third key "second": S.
{"hour": 1, "minute": 50}
